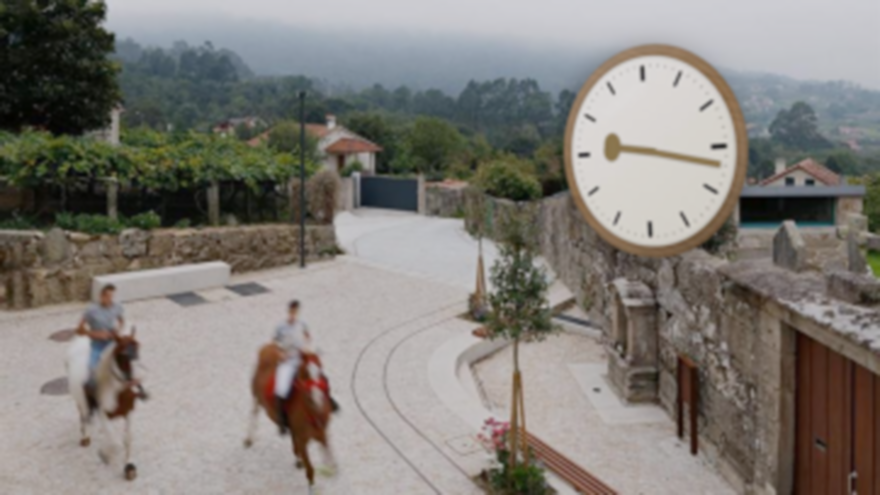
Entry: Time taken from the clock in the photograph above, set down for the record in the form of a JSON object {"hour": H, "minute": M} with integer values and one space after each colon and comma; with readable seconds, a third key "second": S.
{"hour": 9, "minute": 17}
